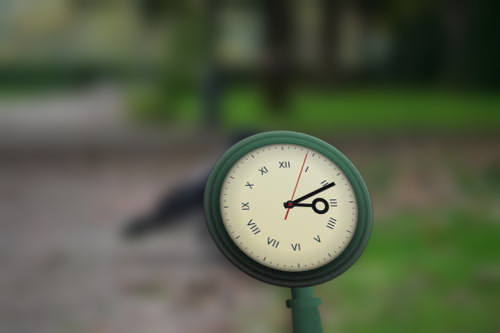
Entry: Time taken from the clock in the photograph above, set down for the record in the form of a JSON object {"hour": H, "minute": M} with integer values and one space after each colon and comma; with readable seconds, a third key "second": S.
{"hour": 3, "minute": 11, "second": 4}
